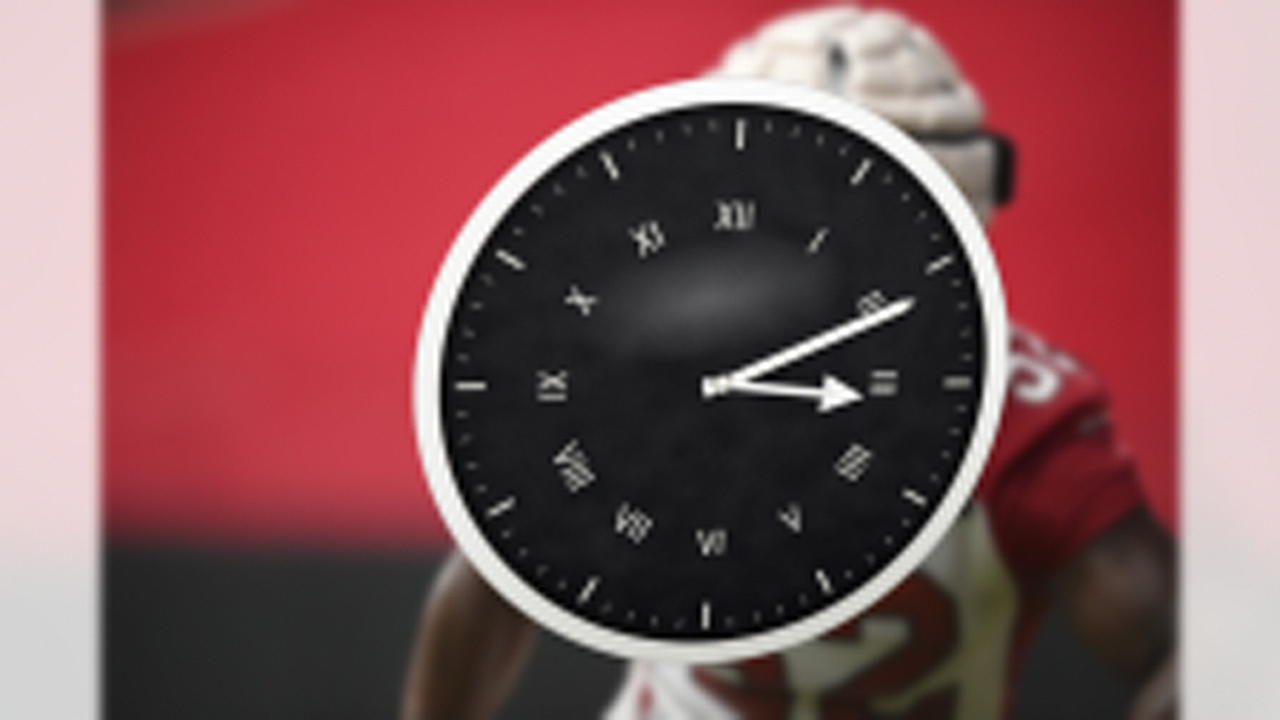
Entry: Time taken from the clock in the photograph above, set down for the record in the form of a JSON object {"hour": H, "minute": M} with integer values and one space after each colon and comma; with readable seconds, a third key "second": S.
{"hour": 3, "minute": 11}
